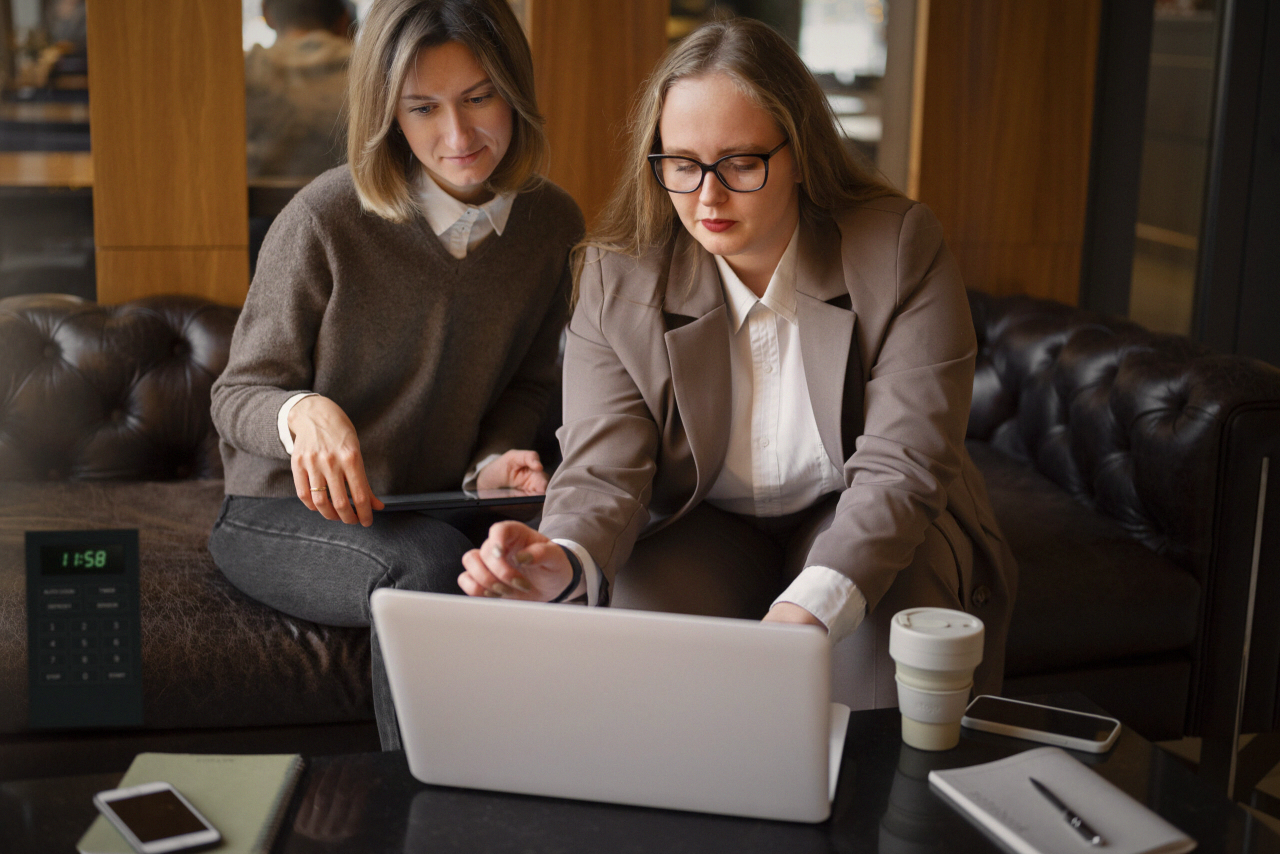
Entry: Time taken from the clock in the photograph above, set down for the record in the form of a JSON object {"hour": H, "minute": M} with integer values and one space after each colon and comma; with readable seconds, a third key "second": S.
{"hour": 11, "minute": 58}
